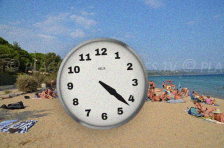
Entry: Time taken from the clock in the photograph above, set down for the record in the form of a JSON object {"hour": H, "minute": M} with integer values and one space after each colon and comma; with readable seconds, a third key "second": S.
{"hour": 4, "minute": 22}
